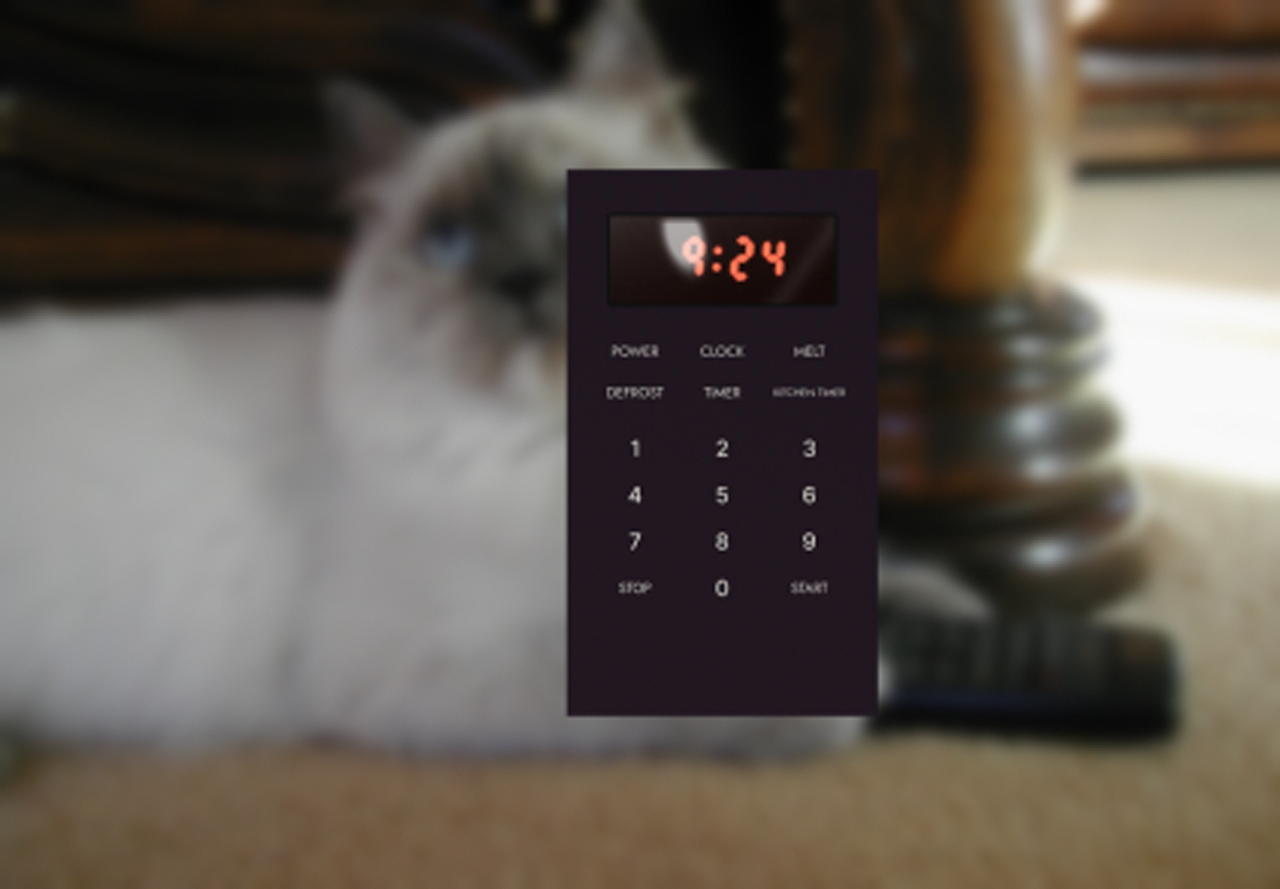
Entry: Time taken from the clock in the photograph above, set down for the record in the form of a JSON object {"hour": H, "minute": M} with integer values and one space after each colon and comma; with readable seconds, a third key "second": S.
{"hour": 9, "minute": 24}
